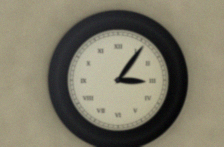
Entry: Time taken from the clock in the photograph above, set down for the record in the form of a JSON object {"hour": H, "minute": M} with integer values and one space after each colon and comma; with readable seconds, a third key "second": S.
{"hour": 3, "minute": 6}
